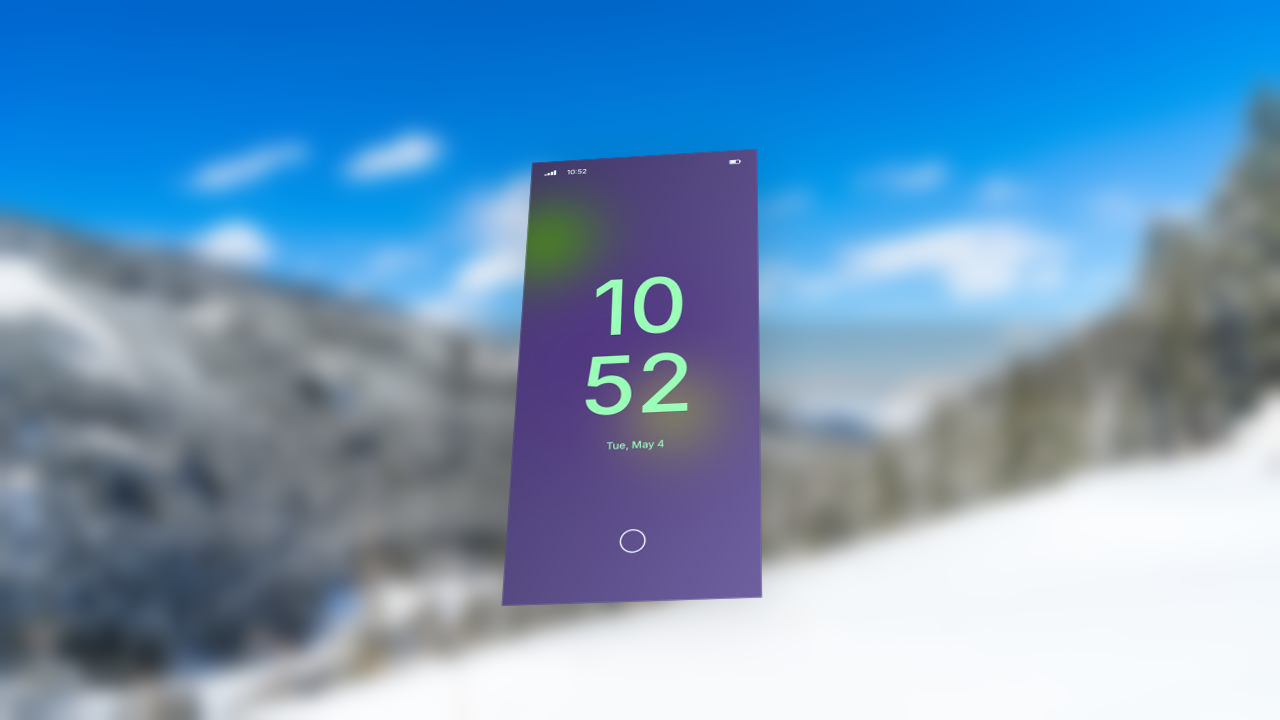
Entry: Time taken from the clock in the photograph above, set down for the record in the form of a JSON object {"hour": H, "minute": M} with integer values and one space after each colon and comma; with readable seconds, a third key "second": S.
{"hour": 10, "minute": 52}
